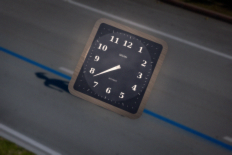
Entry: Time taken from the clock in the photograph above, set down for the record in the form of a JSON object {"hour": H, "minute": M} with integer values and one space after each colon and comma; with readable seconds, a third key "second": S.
{"hour": 7, "minute": 38}
